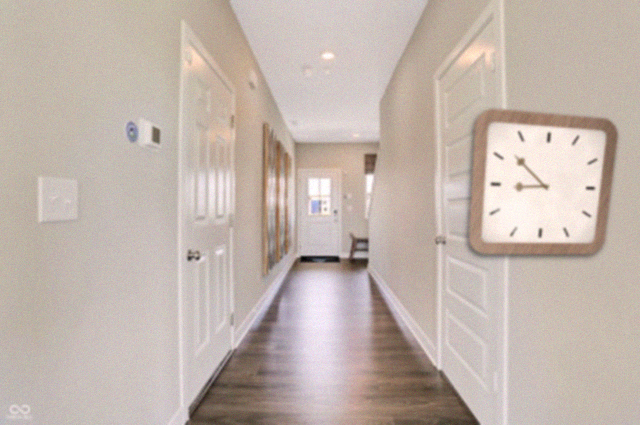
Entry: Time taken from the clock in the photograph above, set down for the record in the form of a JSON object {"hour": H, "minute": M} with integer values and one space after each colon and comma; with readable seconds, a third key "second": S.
{"hour": 8, "minute": 52}
